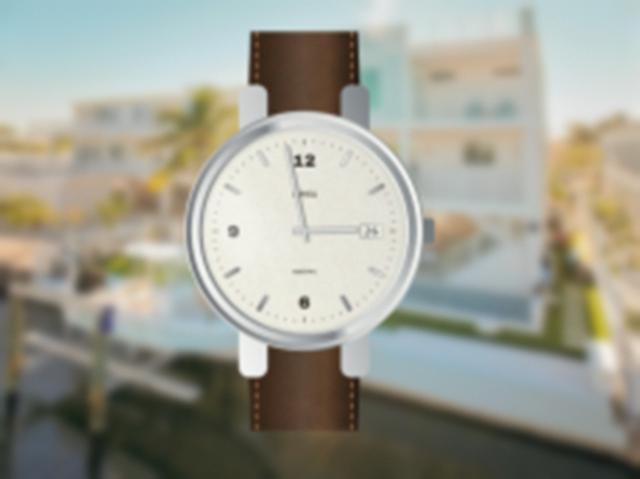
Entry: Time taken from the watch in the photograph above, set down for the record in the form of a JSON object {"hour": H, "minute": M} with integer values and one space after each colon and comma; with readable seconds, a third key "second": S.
{"hour": 2, "minute": 58}
